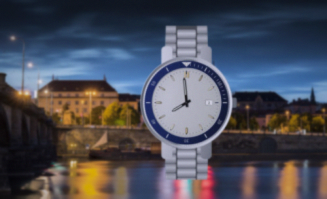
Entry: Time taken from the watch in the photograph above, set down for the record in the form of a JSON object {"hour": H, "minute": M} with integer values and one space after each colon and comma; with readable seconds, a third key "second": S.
{"hour": 7, "minute": 59}
